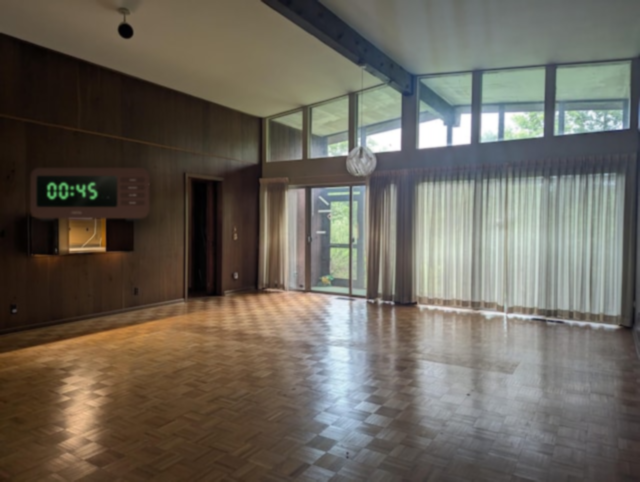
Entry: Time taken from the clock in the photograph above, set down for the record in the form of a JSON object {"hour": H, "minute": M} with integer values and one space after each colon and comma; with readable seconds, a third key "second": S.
{"hour": 0, "minute": 45}
